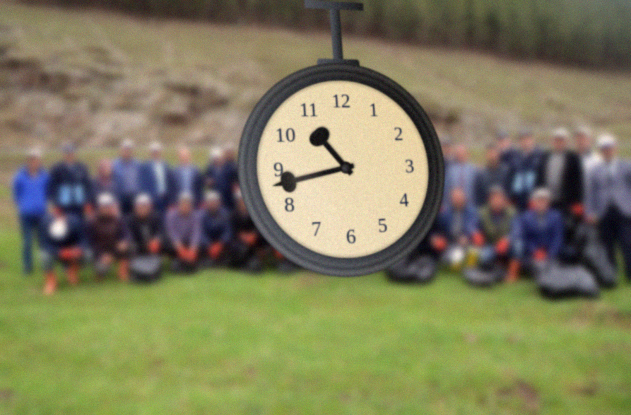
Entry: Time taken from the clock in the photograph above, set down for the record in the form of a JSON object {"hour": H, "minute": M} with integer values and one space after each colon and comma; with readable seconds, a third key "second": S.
{"hour": 10, "minute": 43}
